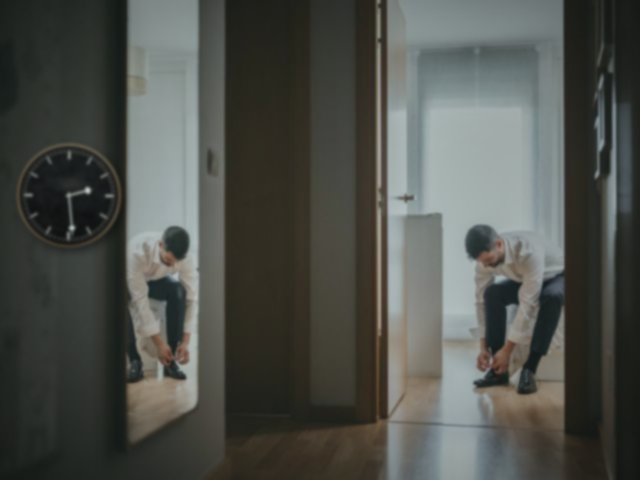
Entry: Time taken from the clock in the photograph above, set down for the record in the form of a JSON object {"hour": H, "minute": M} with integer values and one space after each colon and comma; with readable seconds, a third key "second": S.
{"hour": 2, "minute": 29}
